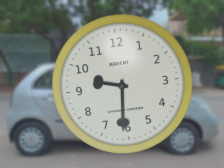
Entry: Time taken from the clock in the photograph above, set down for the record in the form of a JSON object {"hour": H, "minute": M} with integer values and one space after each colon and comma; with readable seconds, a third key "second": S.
{"hour": 9, "minute": 31}
